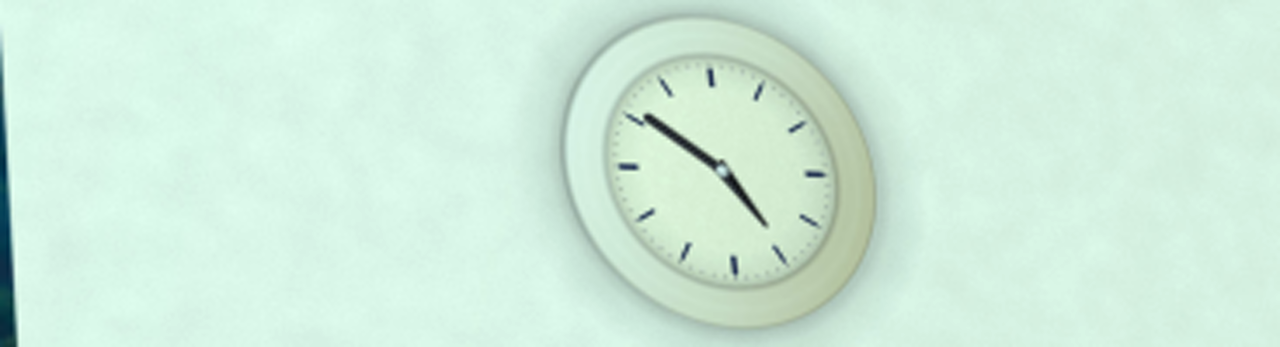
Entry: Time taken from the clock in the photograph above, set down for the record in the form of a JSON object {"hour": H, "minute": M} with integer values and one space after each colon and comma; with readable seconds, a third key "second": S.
{"hour": 4, "minute": 51}
